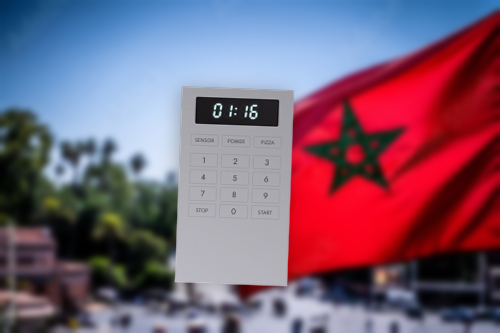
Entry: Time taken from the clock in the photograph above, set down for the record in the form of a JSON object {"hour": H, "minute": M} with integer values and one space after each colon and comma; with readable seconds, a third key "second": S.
{"hour": 1, "minute": 16}
